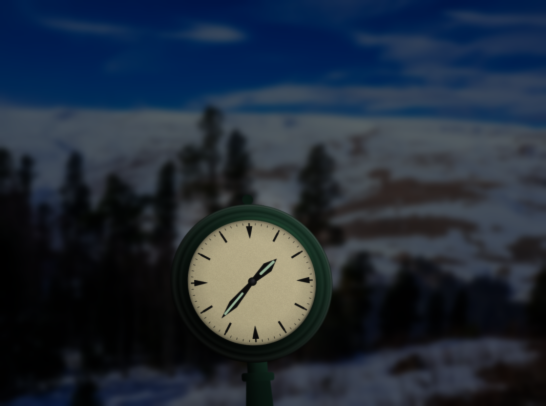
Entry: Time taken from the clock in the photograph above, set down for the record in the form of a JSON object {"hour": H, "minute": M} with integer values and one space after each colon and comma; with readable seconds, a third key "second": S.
{"hour": 1, "minute": 37}
